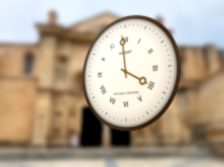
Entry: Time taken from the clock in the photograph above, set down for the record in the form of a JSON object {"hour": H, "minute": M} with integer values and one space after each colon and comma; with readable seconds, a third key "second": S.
{"hour": 3, "minute": 59}
